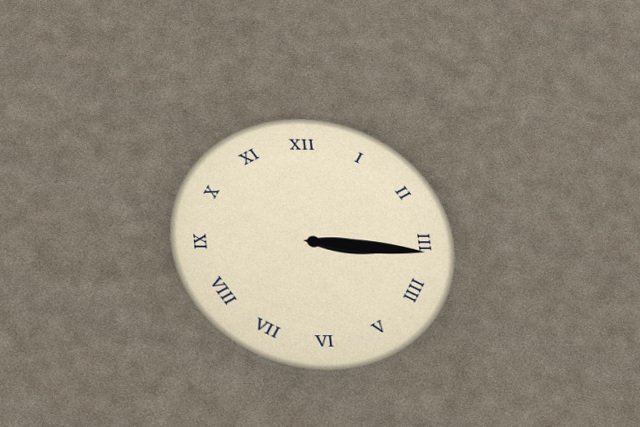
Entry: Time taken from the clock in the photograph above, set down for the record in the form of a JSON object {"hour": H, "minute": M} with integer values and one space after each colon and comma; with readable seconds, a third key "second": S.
{"hour": 3, "minute": 16}
